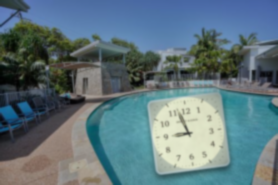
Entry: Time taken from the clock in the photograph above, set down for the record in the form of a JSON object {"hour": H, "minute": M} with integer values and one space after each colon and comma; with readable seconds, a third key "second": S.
{"hour": 8, "minute": 57}
